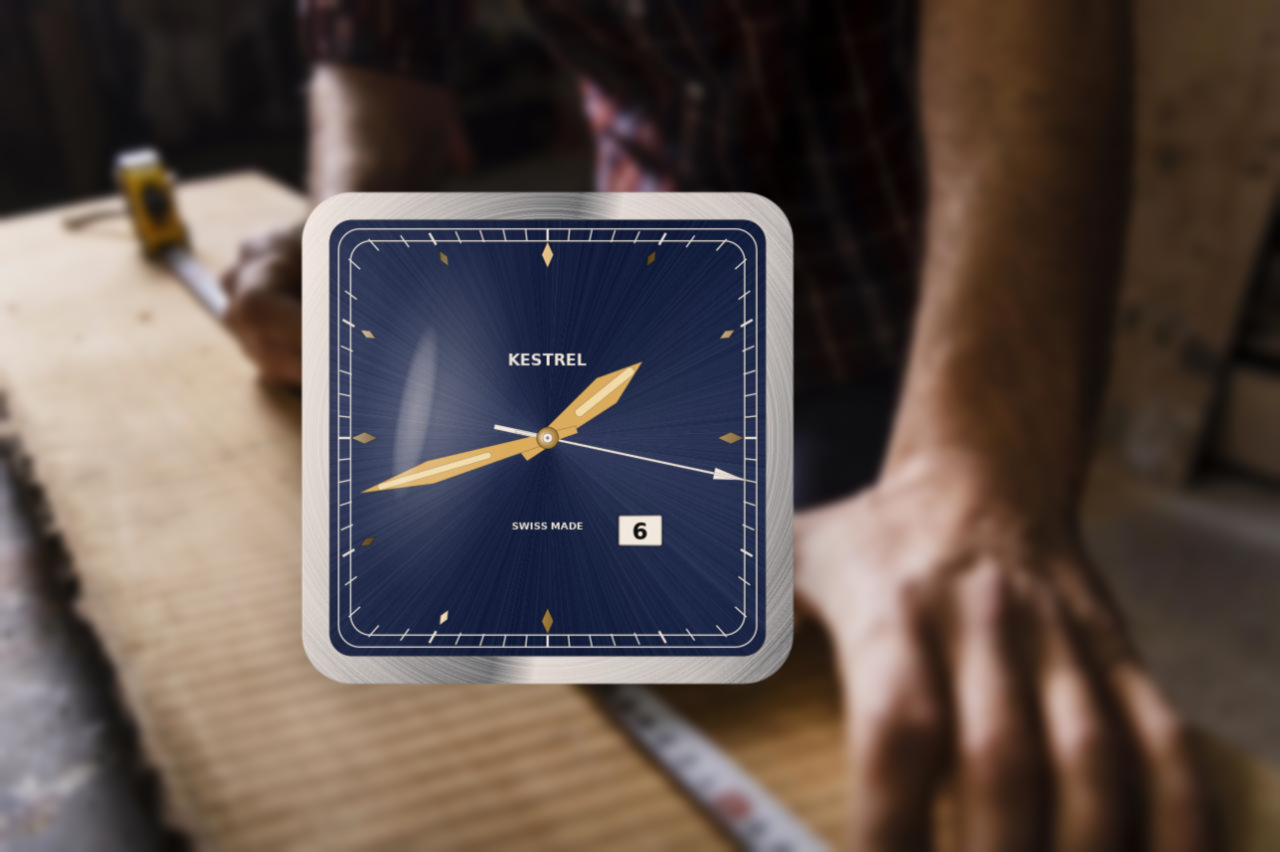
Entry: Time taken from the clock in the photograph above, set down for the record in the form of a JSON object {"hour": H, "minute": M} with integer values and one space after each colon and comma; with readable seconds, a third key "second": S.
{"hour": 1, "minute": 42, "second": 17}
